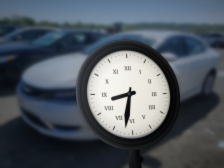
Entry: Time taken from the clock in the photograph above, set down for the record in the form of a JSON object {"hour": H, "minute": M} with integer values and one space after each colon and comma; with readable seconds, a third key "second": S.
{"hour": 8, "minute": 32}
